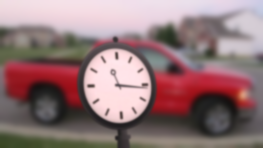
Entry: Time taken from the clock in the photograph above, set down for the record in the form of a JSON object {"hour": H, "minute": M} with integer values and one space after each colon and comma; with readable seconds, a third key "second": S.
{"hour": 11, "minute": 16}
